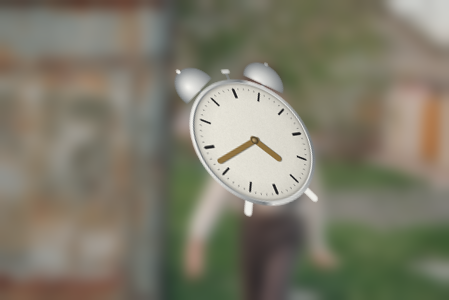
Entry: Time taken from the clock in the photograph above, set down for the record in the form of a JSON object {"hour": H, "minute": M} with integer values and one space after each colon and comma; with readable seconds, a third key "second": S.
{"hour": 4, "minute": 42}
